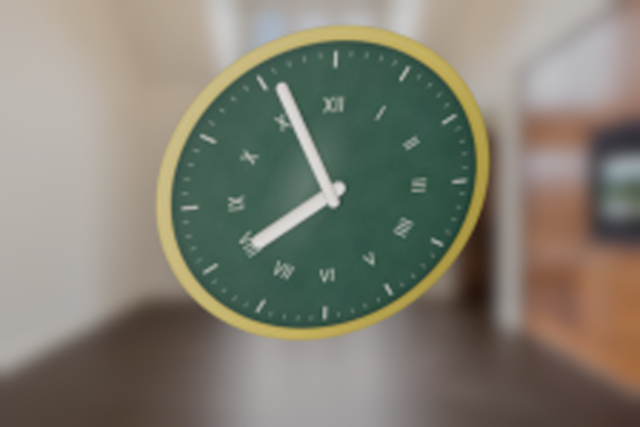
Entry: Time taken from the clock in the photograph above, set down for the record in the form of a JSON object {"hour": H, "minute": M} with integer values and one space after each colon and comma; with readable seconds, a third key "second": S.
{"hour": 7, "minute": 56}
